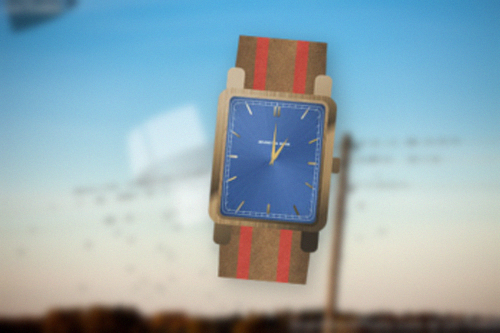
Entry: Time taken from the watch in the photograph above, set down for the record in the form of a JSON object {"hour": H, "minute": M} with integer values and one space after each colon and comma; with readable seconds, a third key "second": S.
{"hour": 1, "minute": 0}
